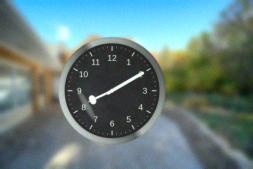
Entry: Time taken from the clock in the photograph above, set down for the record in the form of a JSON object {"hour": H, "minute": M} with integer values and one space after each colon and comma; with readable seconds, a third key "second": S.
{"hour": 8, "minute": 10}
